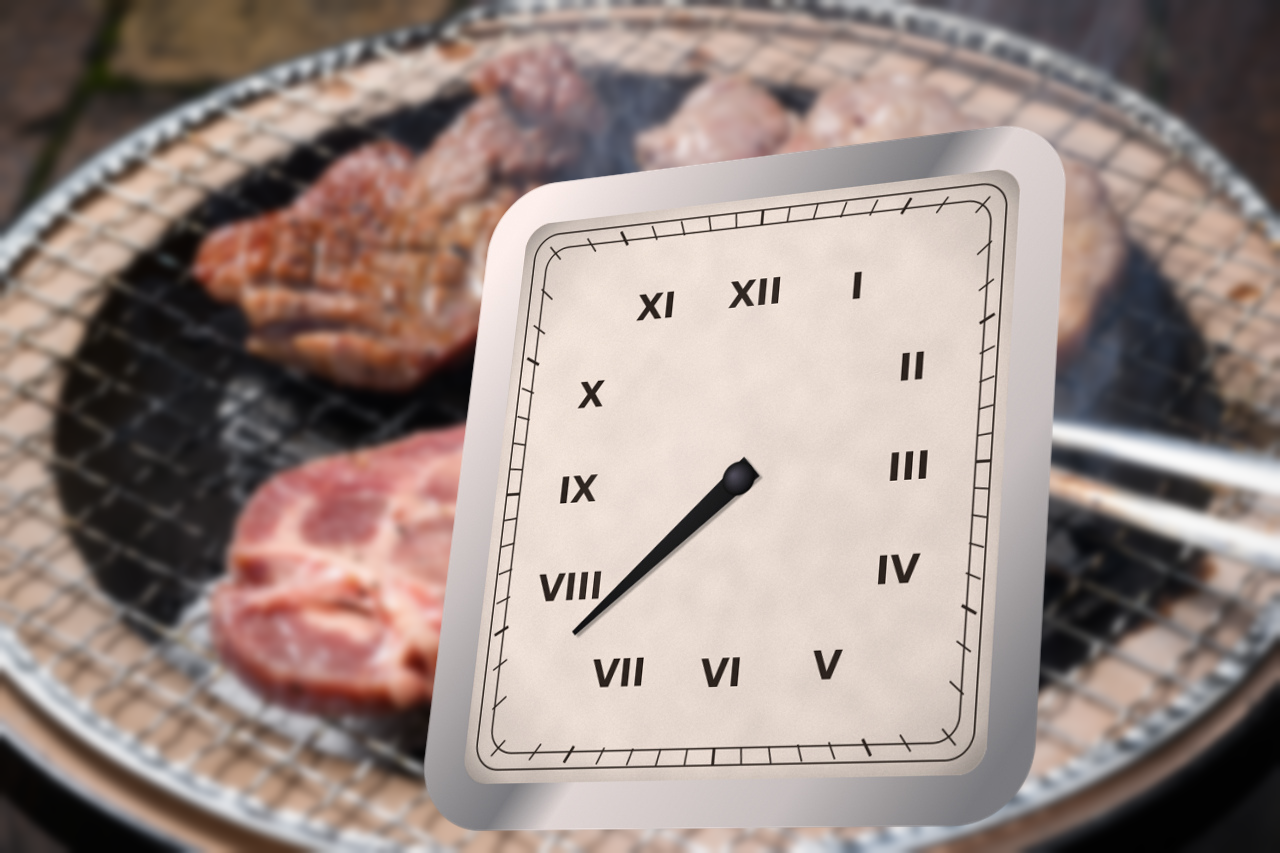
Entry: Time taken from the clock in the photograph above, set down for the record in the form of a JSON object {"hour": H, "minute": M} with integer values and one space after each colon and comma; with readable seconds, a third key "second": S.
{"hour": 7, "minute": 38}
